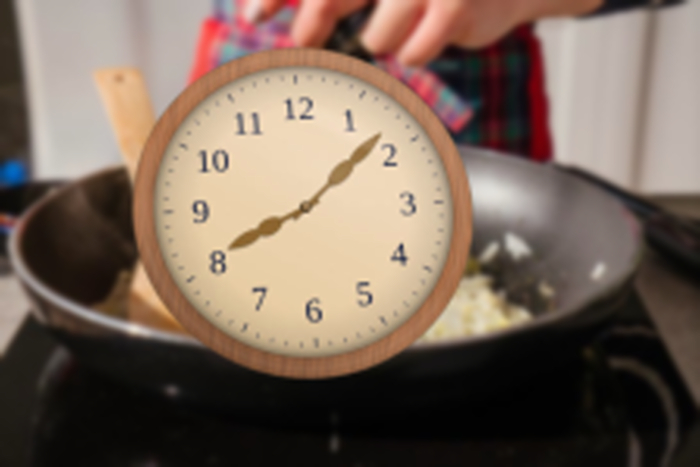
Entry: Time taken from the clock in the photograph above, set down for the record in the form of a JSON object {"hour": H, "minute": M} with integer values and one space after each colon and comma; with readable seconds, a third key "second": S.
{"hour": 8, "minute": 8}
